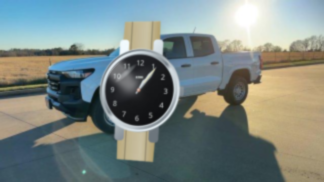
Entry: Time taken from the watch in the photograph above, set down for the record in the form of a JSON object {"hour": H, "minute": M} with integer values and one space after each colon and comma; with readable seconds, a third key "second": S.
{"hour": 1, "minute": 6}
